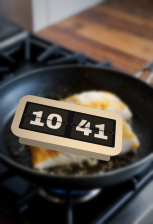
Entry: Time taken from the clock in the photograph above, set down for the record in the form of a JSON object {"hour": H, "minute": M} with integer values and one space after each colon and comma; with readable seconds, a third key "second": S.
{"hour": 10, "minute": 41}
